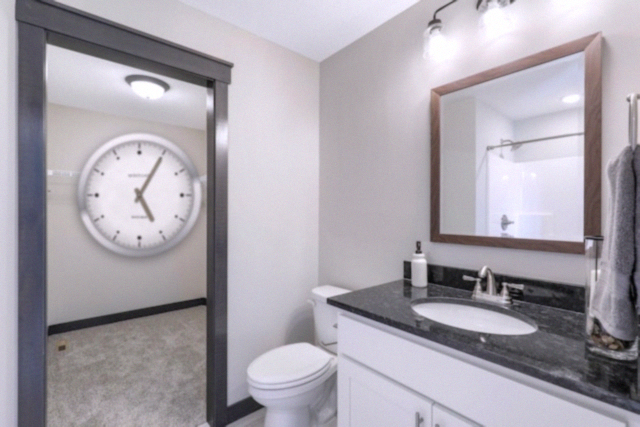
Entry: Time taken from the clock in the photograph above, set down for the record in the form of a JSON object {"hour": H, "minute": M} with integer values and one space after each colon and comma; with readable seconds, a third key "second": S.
{"hour": 5, "minute": 5}
